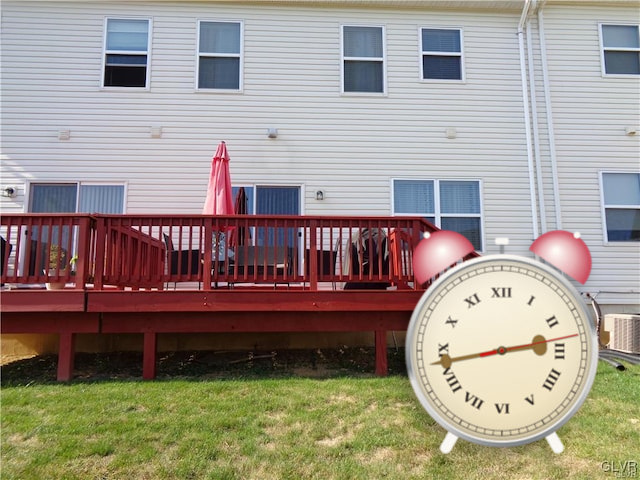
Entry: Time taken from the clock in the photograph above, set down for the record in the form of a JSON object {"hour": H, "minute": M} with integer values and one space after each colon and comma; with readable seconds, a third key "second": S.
{"hour": 2, "minute": 43, "second": 13}
